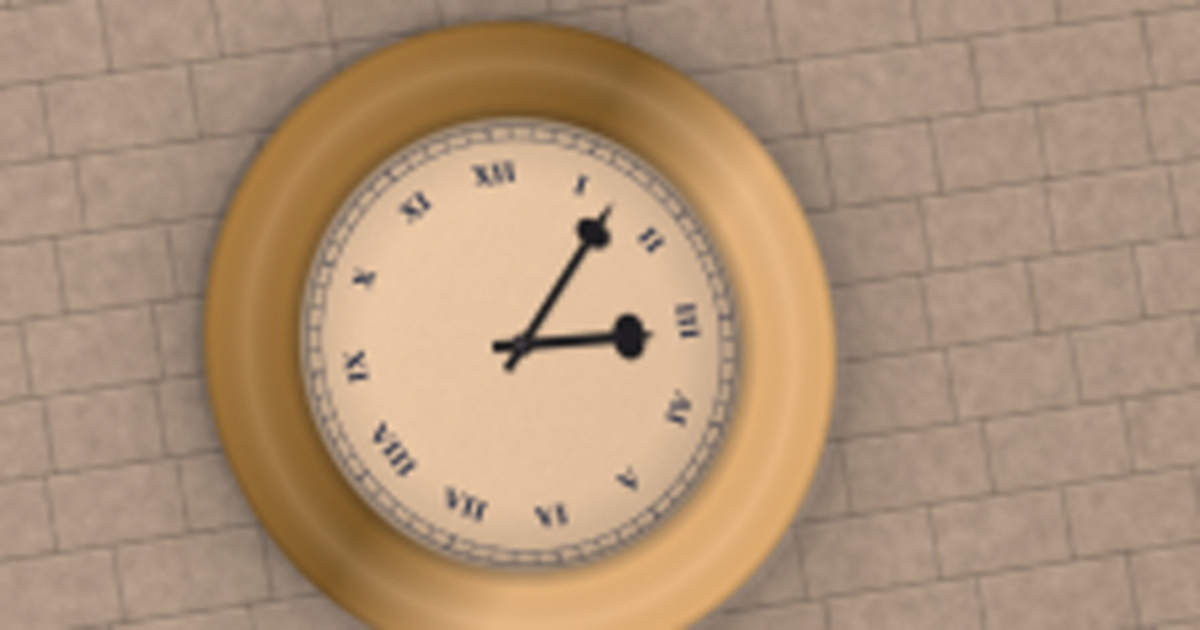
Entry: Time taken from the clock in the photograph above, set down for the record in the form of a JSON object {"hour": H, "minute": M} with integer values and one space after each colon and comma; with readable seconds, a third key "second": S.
{"hour": 3, "minute": 7}
